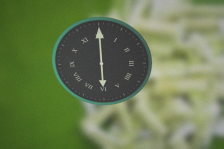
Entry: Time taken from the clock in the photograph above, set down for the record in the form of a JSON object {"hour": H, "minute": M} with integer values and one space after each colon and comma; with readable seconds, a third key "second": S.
{"hour": 6, "minute": 0}
